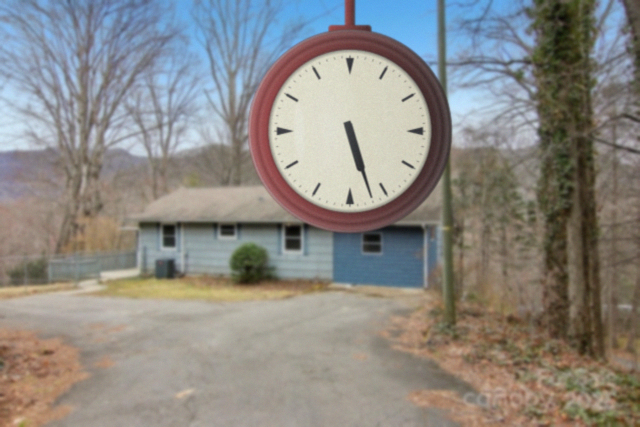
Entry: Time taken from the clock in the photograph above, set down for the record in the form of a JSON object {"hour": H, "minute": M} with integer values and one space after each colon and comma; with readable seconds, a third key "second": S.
{"hour": 5, "minute": 27}
